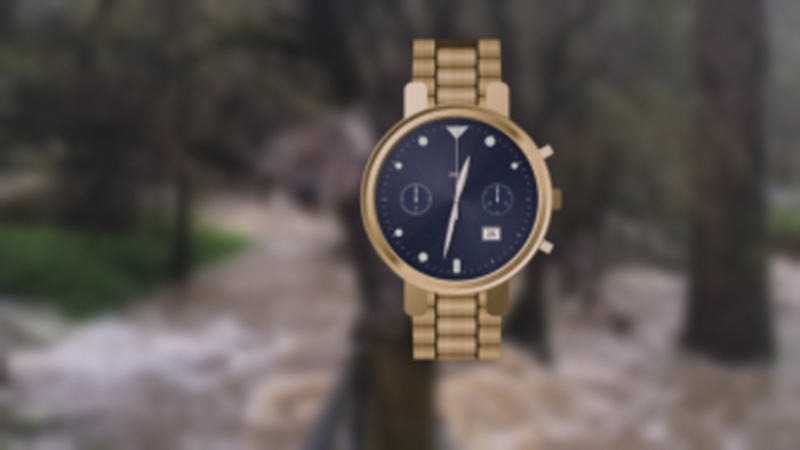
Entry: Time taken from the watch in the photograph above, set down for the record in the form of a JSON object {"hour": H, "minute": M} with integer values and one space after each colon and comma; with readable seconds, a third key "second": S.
{"hour": 12, "minute": 32}
